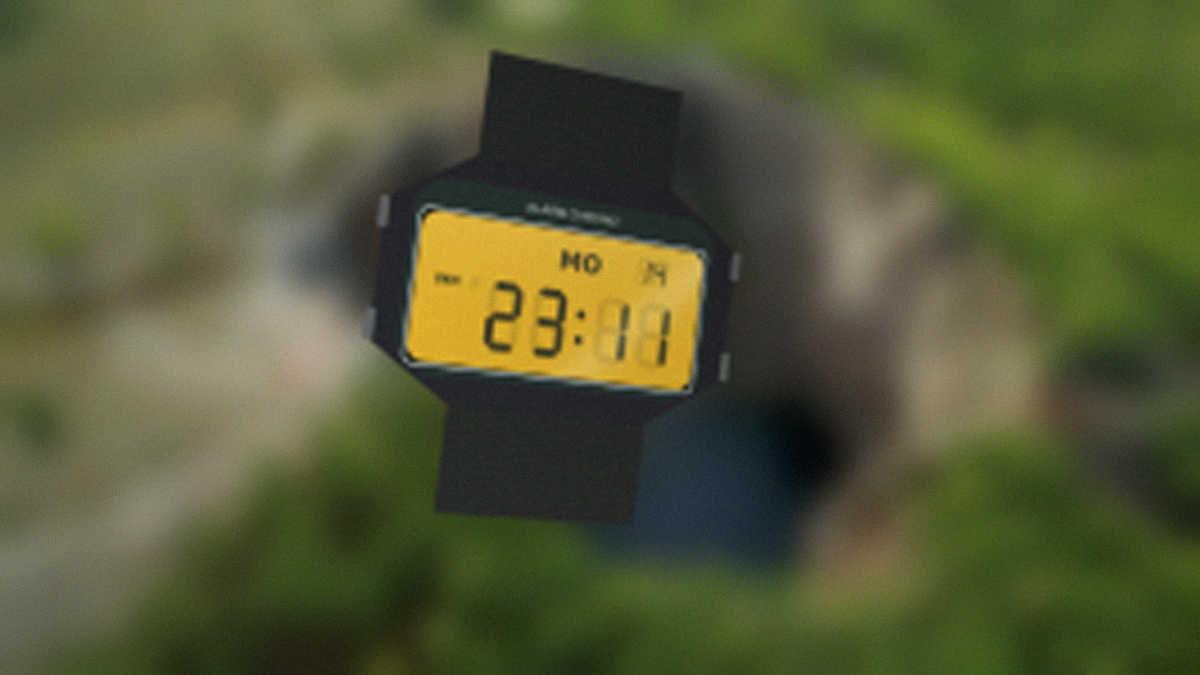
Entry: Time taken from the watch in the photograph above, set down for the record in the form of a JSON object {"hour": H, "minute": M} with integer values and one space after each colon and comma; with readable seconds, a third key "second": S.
{"hour": 23, "minute": 11}
